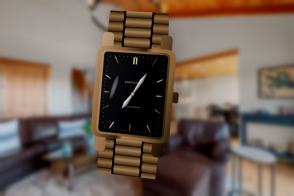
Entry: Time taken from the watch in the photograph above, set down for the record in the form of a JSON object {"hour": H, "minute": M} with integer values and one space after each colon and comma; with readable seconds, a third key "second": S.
{"hour": 7, "minute": 5}
